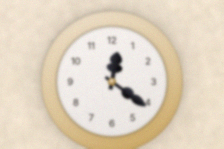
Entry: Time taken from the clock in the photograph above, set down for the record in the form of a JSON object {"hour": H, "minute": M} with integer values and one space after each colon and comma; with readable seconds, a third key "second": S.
{"hour": 12, "minute": 21}
